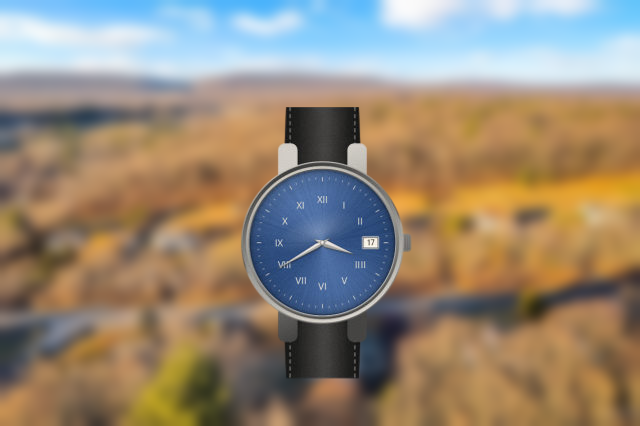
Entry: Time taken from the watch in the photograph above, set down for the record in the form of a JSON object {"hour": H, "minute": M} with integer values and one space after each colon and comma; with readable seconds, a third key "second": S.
{"hour": 3, "minute": 40}
